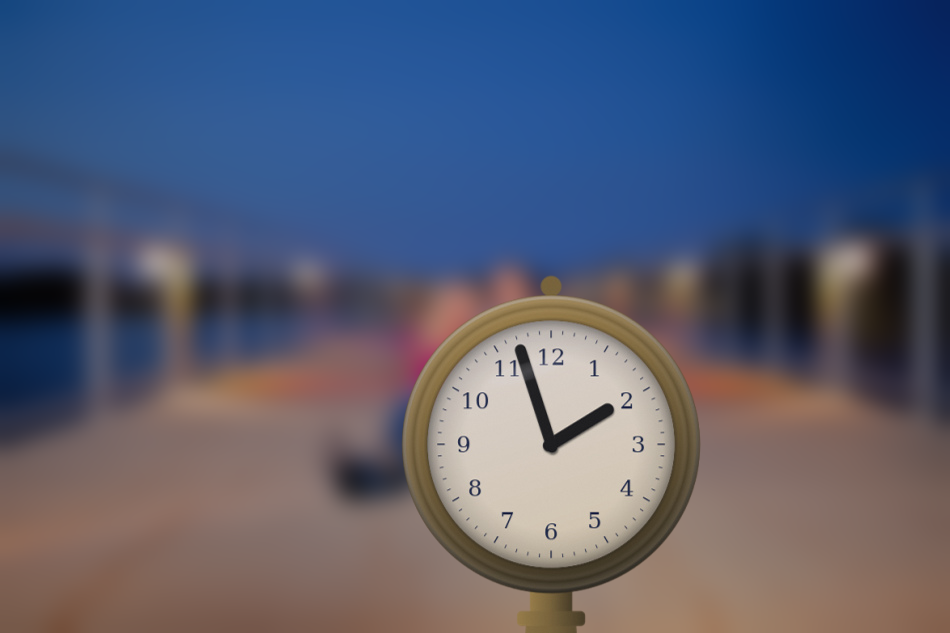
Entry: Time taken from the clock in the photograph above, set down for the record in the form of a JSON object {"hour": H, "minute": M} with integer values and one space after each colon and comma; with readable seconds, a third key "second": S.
{"hour": 1, "minute": 57}
